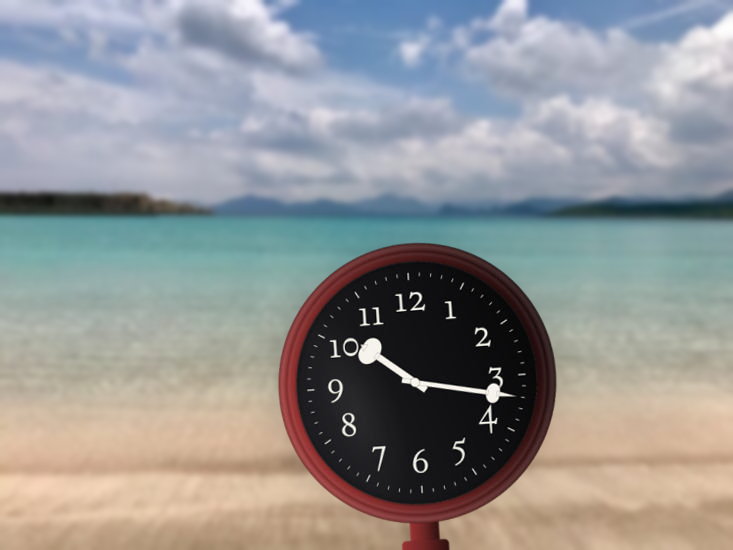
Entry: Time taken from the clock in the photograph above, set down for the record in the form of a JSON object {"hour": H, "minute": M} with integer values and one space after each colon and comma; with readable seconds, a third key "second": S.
{"hour": 10, "minute": 17}
